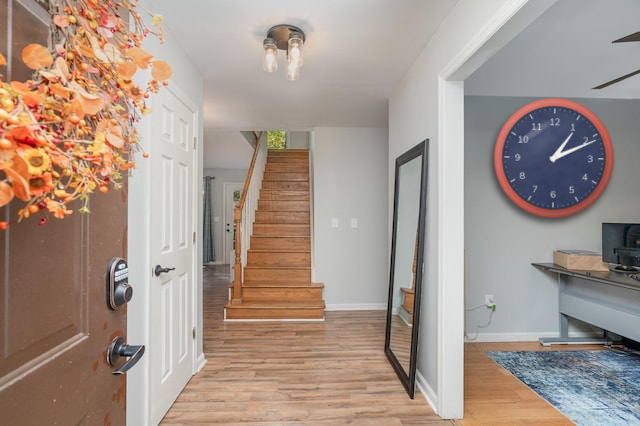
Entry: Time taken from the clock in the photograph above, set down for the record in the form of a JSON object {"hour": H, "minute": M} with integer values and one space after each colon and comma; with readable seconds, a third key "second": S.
{"hour": 1, "minute": 11}
